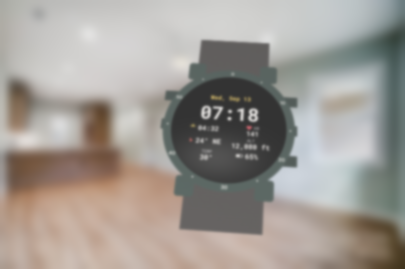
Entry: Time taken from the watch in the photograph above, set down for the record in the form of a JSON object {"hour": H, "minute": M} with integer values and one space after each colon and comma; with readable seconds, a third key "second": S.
{"hour": 7, "minute": 18}
